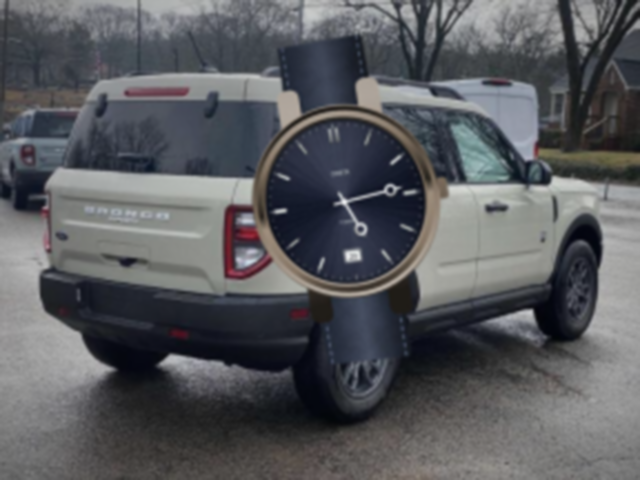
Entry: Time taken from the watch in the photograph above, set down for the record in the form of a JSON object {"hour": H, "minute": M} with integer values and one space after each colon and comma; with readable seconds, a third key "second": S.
{"hour": 5, "minute": 14}
